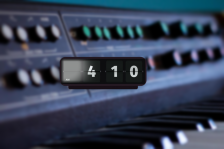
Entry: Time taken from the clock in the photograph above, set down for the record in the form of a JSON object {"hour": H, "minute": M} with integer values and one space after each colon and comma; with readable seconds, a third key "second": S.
{"hour": 4, "minute": 10}
